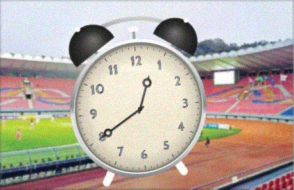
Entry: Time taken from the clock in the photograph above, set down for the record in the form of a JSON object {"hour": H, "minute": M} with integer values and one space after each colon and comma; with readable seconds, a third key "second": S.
{"hour": 12, "minute": 40}
